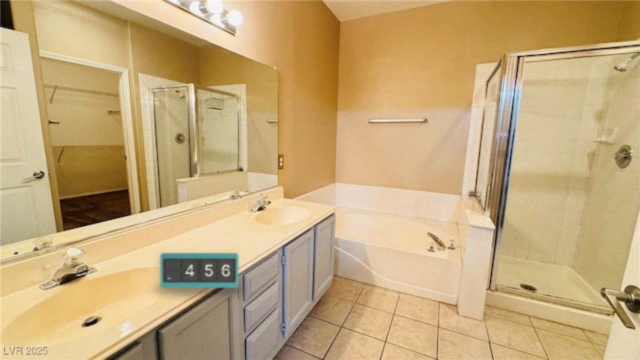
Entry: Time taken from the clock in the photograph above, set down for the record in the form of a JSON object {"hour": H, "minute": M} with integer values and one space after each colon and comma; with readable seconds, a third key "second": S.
{"hour": 4, "minute": 56}
